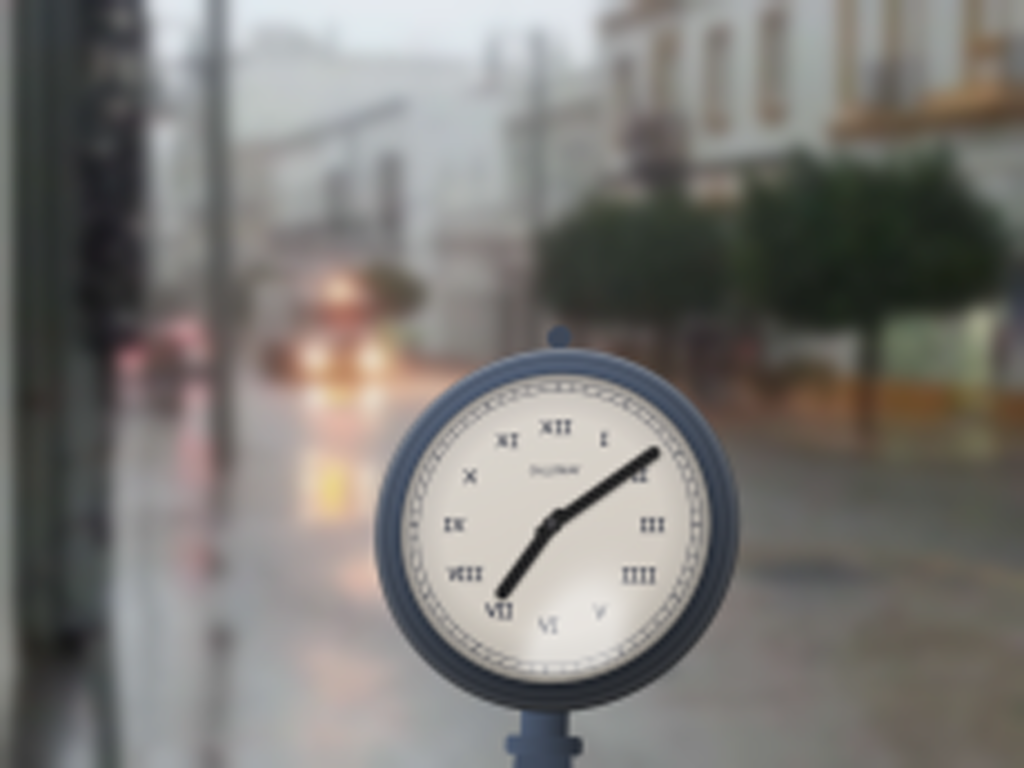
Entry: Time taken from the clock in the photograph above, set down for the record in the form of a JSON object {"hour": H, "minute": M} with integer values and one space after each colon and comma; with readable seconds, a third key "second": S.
{"hour": 7, "minute": 9}
